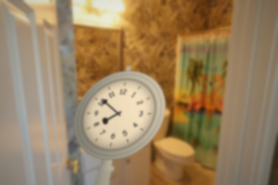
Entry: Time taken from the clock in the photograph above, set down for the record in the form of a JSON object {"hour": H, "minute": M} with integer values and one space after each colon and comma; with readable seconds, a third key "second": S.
{"hour": 7, "minute": 51}
